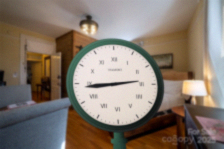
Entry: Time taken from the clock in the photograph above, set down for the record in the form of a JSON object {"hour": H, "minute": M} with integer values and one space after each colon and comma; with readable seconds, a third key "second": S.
{"hour": 2, "minute": 44}
